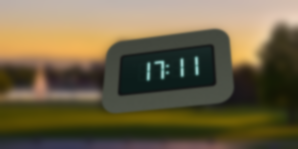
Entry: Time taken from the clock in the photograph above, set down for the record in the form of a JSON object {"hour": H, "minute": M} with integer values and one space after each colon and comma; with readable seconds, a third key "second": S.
{"hour": 17, "minute": 11}
